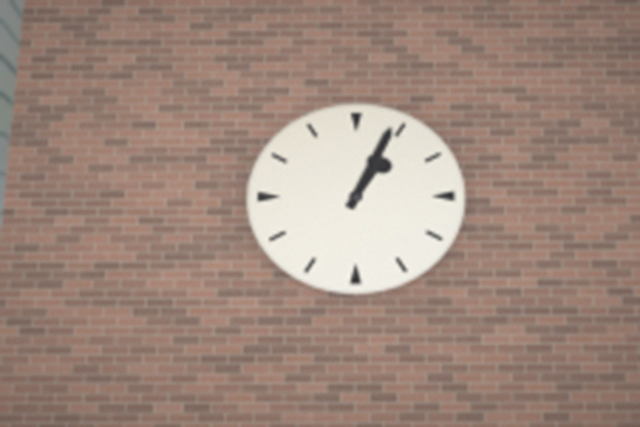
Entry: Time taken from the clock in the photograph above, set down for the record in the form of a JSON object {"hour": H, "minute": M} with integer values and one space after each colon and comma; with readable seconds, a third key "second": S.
{"hour": 1, "minute": 4}
